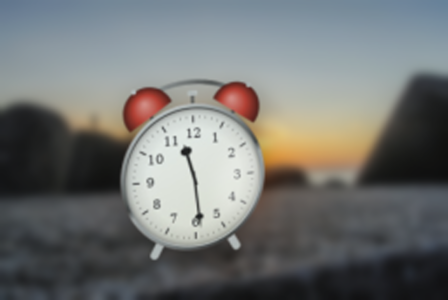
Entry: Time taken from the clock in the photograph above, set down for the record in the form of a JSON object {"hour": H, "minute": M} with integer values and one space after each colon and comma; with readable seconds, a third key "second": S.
{"hour": 11, "minute": 29}
